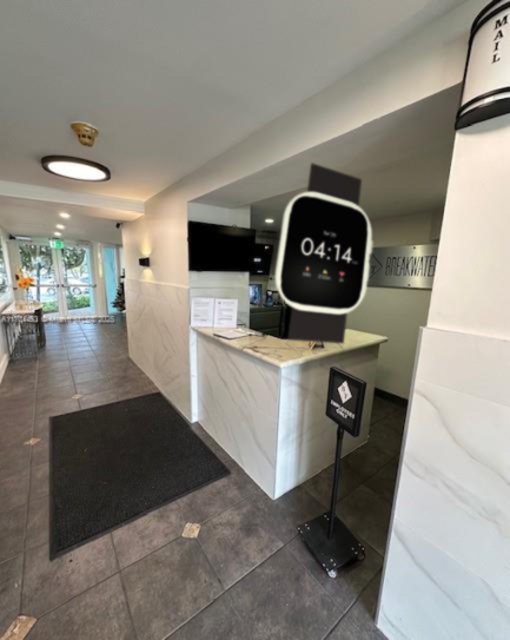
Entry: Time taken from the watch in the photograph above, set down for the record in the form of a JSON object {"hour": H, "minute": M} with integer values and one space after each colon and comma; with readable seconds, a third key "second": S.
{"hour": 4, "minute": 14}
